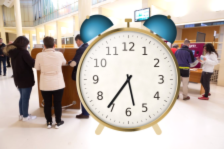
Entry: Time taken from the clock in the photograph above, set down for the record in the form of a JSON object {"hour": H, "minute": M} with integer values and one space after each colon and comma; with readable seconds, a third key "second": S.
{"hour": 5, "minute": 36}
